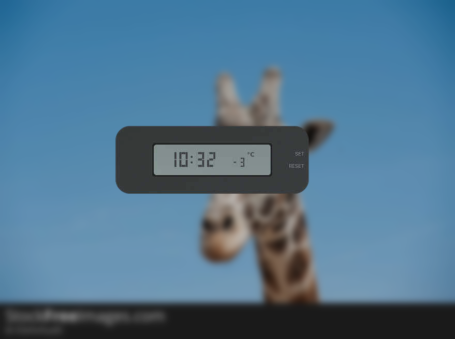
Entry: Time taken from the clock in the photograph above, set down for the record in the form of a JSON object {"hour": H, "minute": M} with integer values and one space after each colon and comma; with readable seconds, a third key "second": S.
{"hour": 10, "minute": 32}
